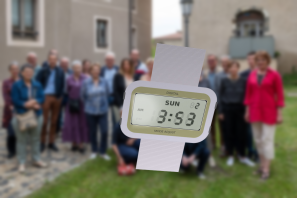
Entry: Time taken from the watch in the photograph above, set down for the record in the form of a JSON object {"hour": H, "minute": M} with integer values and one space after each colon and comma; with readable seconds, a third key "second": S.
{"hour": 3, "minute": 53}
